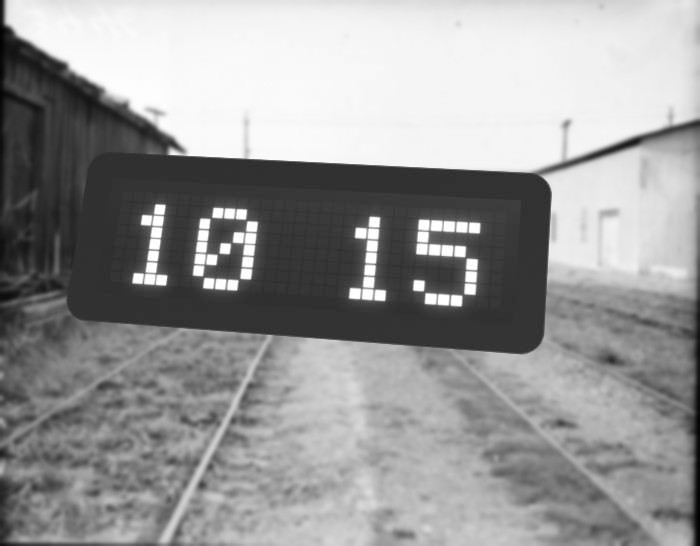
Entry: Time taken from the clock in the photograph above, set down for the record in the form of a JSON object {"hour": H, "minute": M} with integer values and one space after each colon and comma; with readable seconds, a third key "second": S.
{"hour": 10, "minute": 15}
